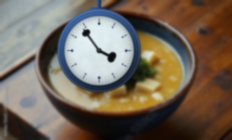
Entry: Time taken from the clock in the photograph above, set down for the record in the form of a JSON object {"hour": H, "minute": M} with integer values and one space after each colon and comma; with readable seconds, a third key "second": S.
{"hour": 3, "minute": 54}
